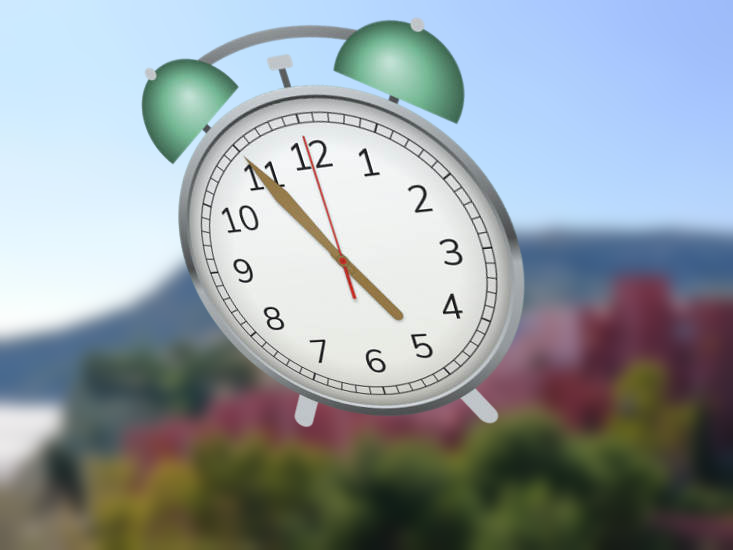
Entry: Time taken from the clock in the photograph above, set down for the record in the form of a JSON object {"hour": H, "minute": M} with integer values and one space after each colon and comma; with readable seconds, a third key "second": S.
{"hour": 4, "minute": 55, "second": 0}
